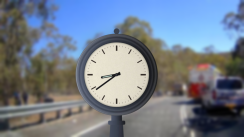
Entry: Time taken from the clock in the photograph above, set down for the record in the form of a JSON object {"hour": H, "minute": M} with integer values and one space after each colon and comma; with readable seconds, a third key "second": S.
{"hour": 8, "minute": 39}
